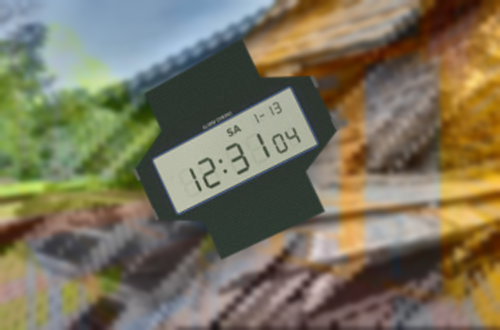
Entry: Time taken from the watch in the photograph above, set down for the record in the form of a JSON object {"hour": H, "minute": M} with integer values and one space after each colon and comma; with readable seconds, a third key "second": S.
{"hour": 12, "minute": 31, "second": 4}
